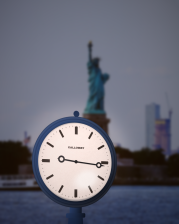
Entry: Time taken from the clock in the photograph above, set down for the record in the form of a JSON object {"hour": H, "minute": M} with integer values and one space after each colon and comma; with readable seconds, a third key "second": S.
{"hour": 9, "minute": 16}
